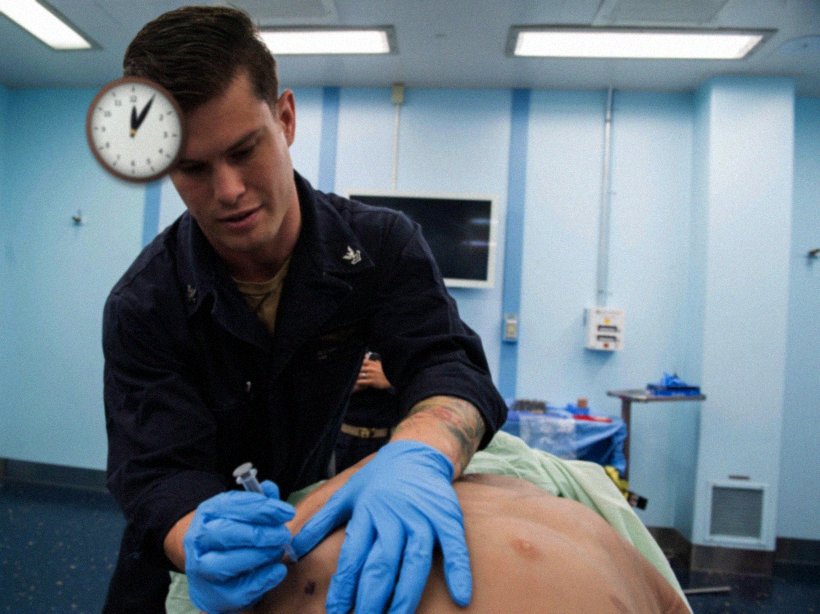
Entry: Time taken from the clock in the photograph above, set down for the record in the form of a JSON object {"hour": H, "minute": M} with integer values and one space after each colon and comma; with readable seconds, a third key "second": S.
{"hour": 12, "minute": 5}
